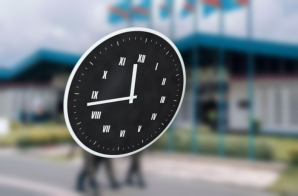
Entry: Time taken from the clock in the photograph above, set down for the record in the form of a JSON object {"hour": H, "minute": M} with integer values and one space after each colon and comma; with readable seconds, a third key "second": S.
{"hour": 11, "minute": 43}
